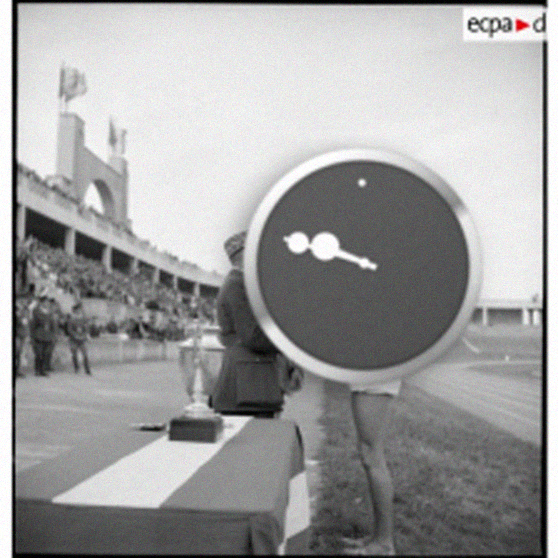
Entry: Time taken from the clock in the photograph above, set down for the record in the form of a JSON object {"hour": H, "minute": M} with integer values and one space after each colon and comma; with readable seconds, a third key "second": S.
{"hour": 9, "minute": 48}
